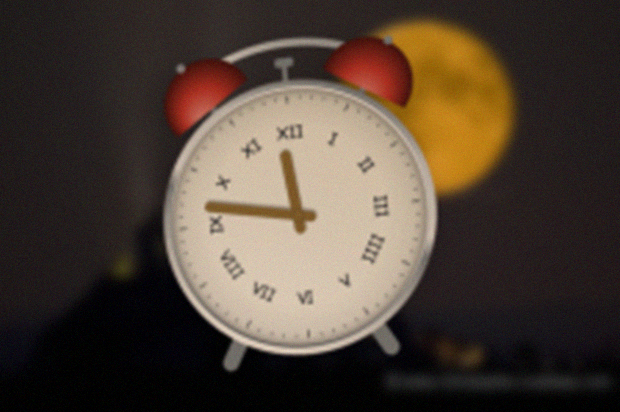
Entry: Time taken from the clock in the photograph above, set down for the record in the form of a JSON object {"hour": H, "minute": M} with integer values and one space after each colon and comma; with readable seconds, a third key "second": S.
{"hour": 11, "minute": 47}
